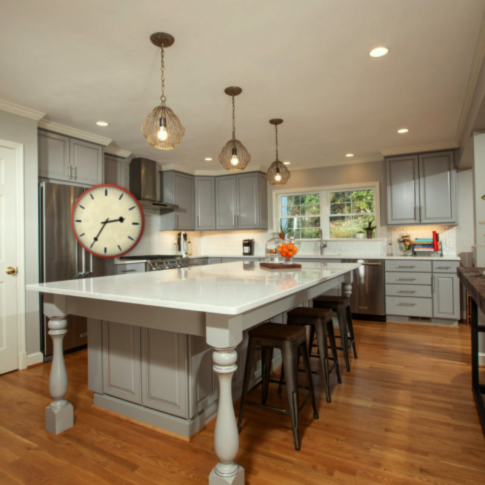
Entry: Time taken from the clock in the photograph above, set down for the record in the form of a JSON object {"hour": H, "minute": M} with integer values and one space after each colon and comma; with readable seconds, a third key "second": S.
{"hour": 2, "minute": 35}
